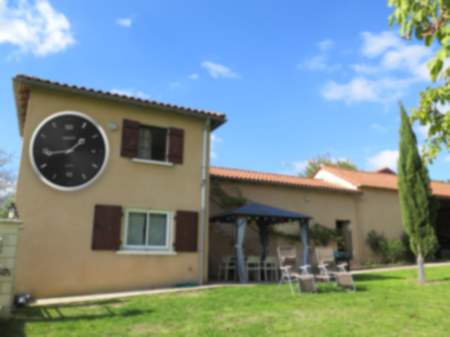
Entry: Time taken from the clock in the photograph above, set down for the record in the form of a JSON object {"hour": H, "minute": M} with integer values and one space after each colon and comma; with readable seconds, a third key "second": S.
{"hour": 1, "minute": 44}
